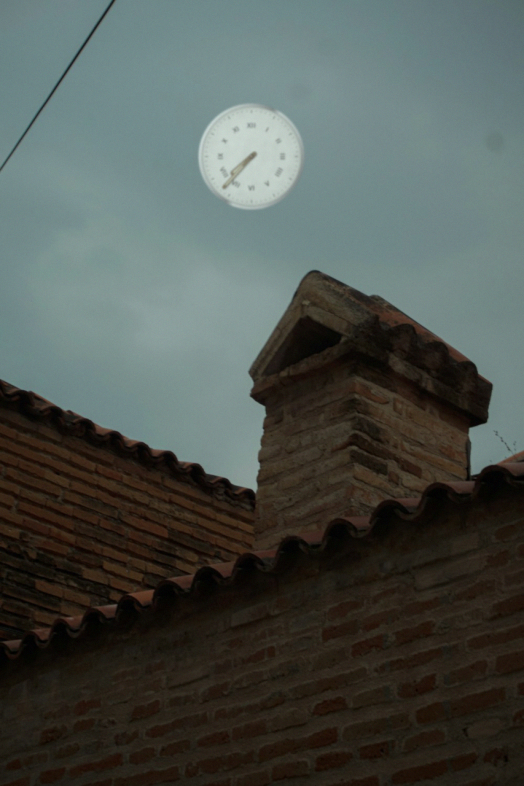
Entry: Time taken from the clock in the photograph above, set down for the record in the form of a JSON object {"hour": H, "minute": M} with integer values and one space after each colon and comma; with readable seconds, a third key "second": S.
{"hour": 7, "minute": 37}
